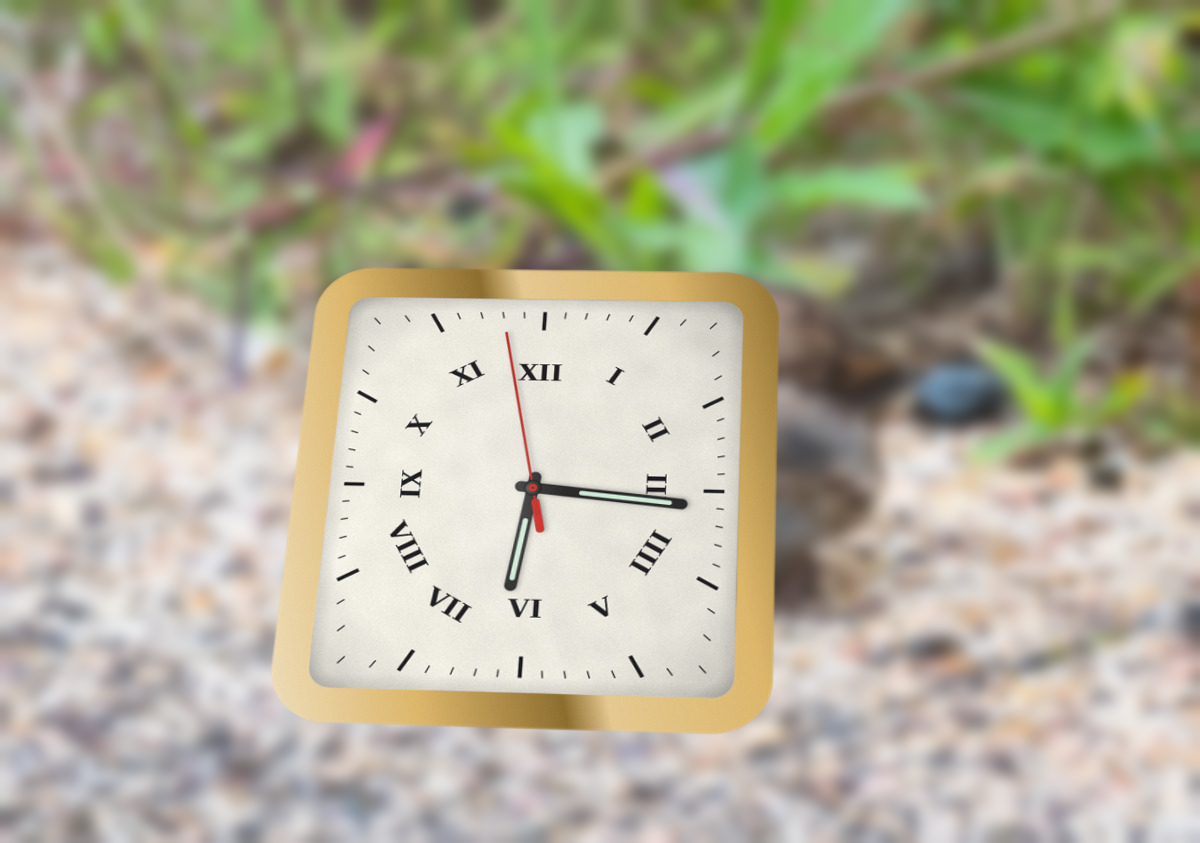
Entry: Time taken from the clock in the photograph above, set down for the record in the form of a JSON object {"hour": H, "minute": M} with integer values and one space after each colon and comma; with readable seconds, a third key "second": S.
{"hour": 6, "minute": 15, "second": 58}
